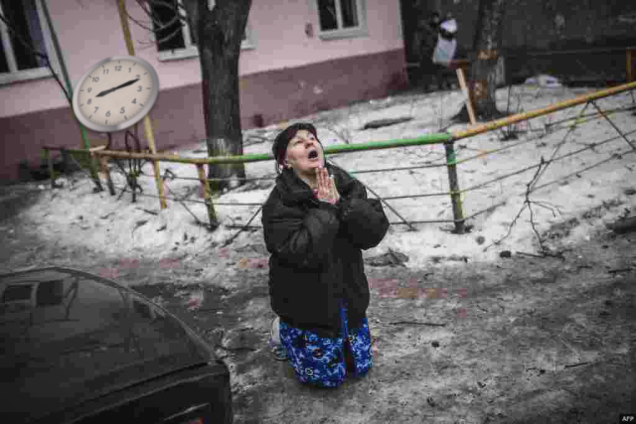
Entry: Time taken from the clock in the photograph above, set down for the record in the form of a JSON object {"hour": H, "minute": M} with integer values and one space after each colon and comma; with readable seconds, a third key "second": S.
{"hour": 8, "minute": 11}
